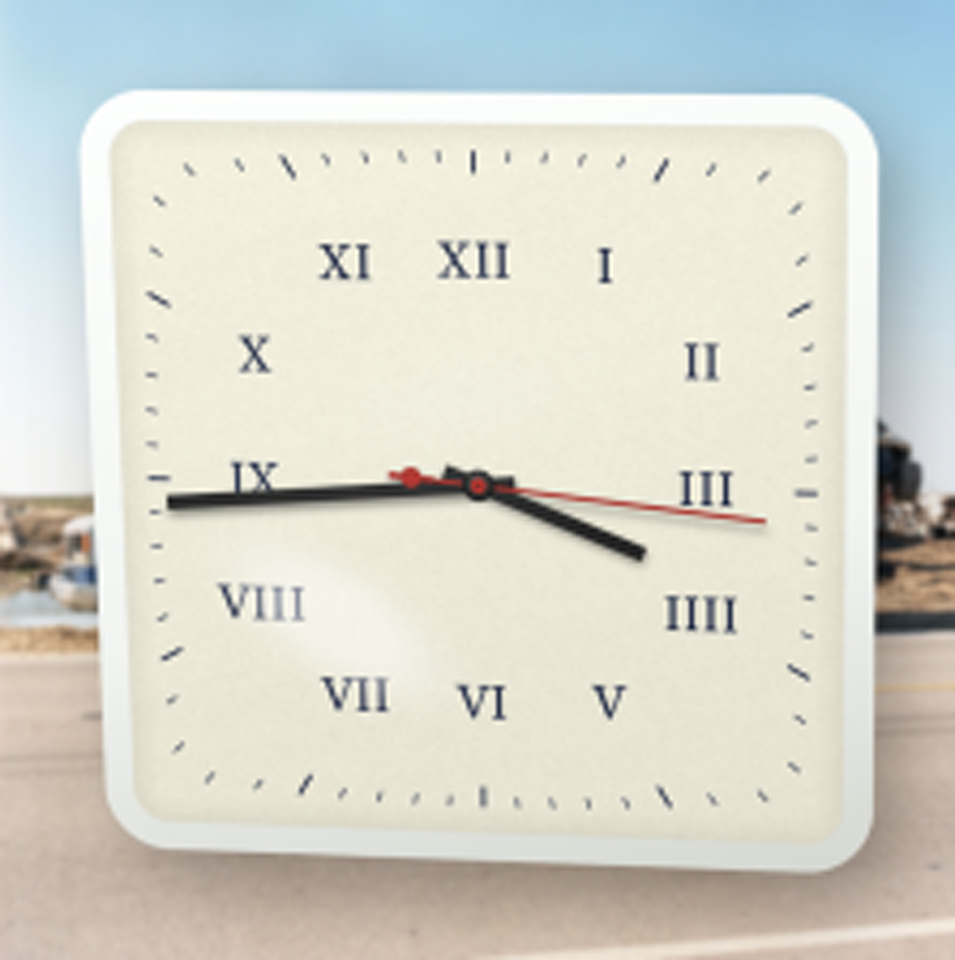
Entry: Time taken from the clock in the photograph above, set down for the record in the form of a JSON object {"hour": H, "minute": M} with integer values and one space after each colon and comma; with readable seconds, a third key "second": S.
{"hour": 3, "minute": 44, "second": 16}
